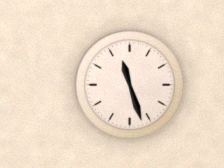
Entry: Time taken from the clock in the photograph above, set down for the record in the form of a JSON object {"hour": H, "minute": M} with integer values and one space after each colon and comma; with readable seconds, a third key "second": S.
{"hour": 11, "minute": 27}
